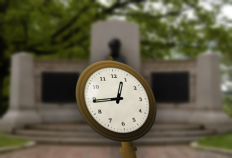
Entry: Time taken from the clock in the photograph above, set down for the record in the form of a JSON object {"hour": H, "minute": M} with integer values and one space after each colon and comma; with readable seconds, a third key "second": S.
{"hour": 12, "minute": 44}
